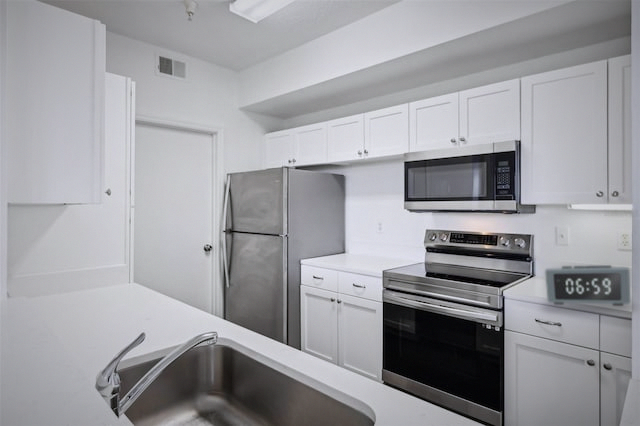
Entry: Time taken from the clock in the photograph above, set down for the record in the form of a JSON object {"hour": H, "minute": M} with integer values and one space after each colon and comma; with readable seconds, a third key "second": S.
{"hour": 6, "minute": 59}
